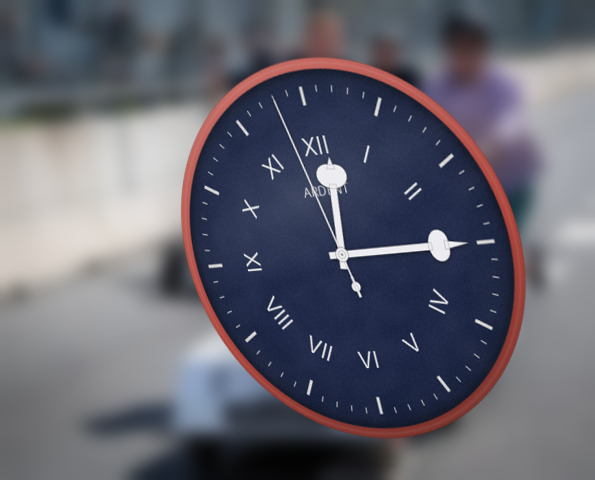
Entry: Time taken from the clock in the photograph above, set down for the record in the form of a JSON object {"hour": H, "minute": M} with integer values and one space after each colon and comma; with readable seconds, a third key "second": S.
{"hour": 12, "minute": 14, "second": 58}
